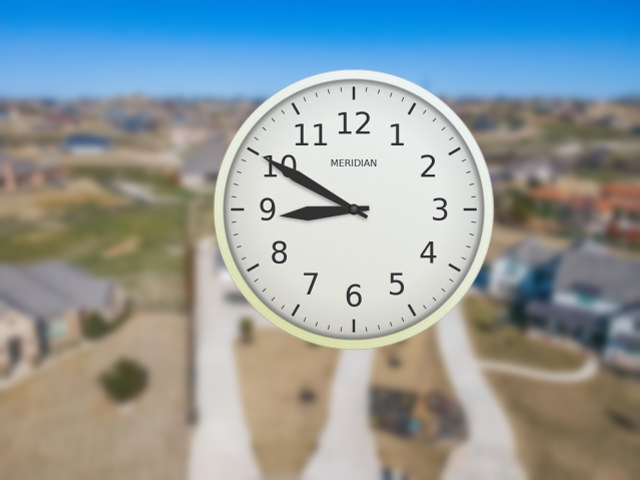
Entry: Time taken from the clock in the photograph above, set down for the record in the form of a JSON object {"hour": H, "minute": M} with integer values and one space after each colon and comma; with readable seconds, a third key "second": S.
{"hour": 8, "minute": 50}
